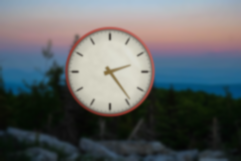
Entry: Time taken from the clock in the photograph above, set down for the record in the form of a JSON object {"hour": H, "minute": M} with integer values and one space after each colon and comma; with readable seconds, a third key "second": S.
{"hour": 2, "minute": 24}
